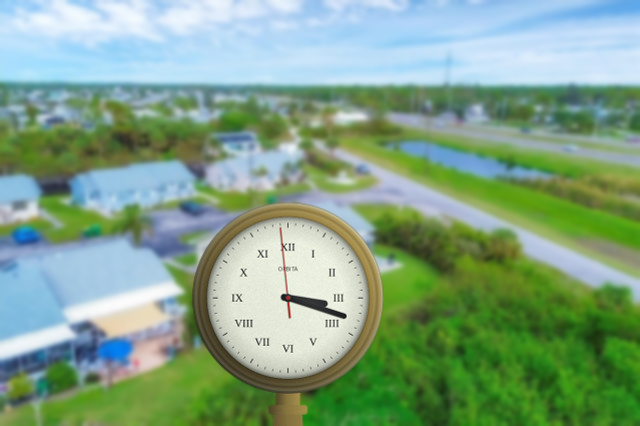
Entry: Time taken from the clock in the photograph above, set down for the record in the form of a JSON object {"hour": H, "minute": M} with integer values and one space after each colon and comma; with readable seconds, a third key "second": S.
{"hour": 3, "minute": 17, "second": 59}
